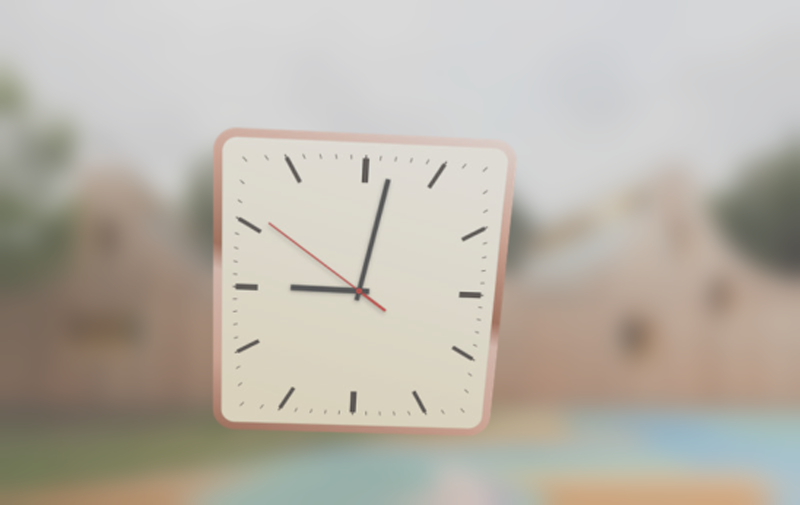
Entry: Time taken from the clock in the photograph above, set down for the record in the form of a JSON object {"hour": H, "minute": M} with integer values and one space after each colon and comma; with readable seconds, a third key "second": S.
{"hour": 9, "minute": 1, "second": 51}
